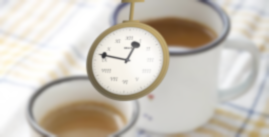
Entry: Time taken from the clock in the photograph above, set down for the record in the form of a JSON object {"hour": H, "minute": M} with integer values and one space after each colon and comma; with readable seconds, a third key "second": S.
{"hour": 12, "minute": 47}
